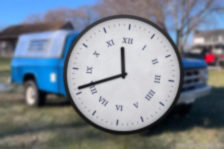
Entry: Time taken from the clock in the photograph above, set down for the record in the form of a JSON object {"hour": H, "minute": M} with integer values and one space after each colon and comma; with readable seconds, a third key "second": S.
{"hour": 11, "minute": 41}
